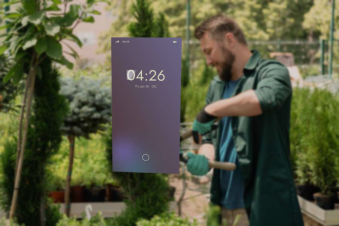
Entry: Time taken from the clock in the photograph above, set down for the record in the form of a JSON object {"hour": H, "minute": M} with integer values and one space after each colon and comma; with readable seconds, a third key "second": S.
{"hour": 4, "minute": 26}
